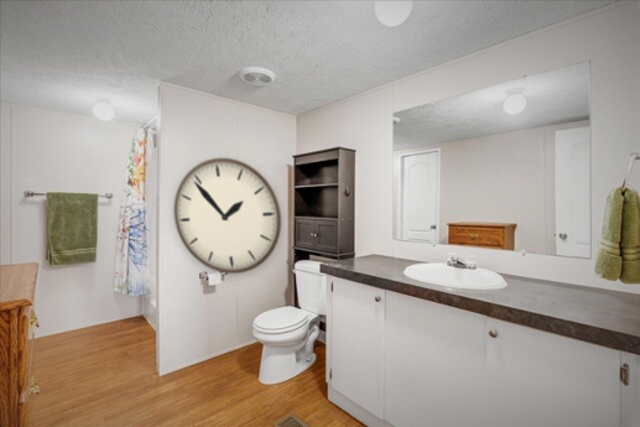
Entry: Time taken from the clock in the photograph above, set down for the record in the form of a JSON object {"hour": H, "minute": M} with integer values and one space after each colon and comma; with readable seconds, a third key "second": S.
{"hour": 1, "minute": 54}
